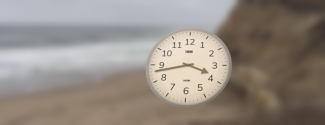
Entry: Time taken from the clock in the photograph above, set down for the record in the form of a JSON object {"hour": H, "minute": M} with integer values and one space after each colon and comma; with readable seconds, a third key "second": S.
{"hour": 3, "minute": 43}
